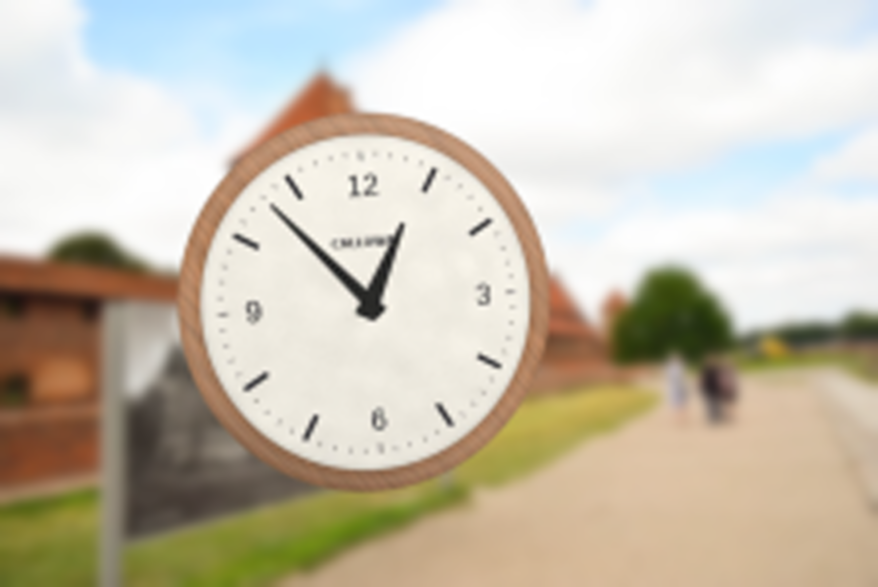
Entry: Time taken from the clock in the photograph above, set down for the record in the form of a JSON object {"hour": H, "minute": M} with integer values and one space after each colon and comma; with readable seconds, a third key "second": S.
{"hour": 12, "minute": 53}
